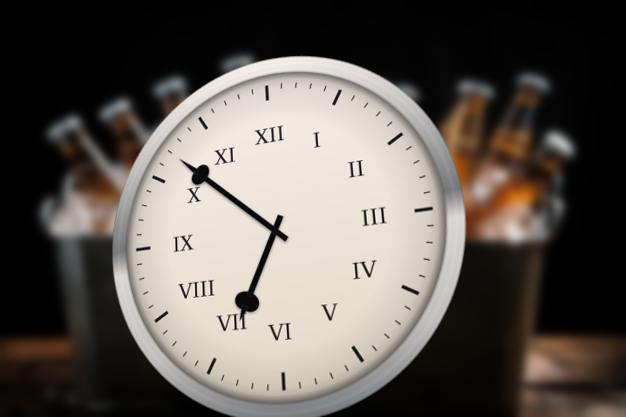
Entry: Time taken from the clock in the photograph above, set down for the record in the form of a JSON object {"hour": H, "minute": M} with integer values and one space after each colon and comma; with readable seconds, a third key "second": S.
{"hour": 6, "minute": 52}
